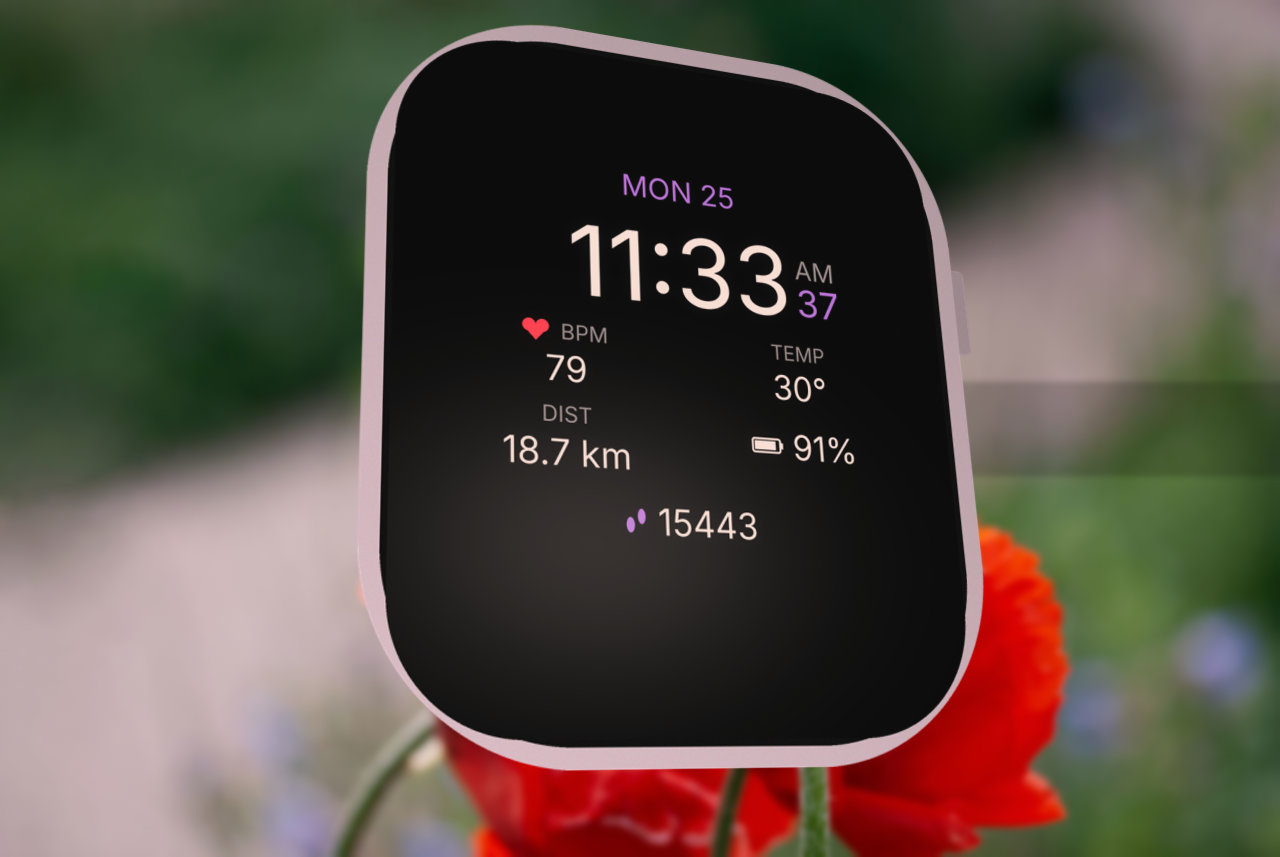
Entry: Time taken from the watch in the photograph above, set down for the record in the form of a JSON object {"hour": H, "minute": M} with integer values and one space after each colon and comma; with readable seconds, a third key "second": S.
{"hour": 11, "minute": 33, "second": 37}
